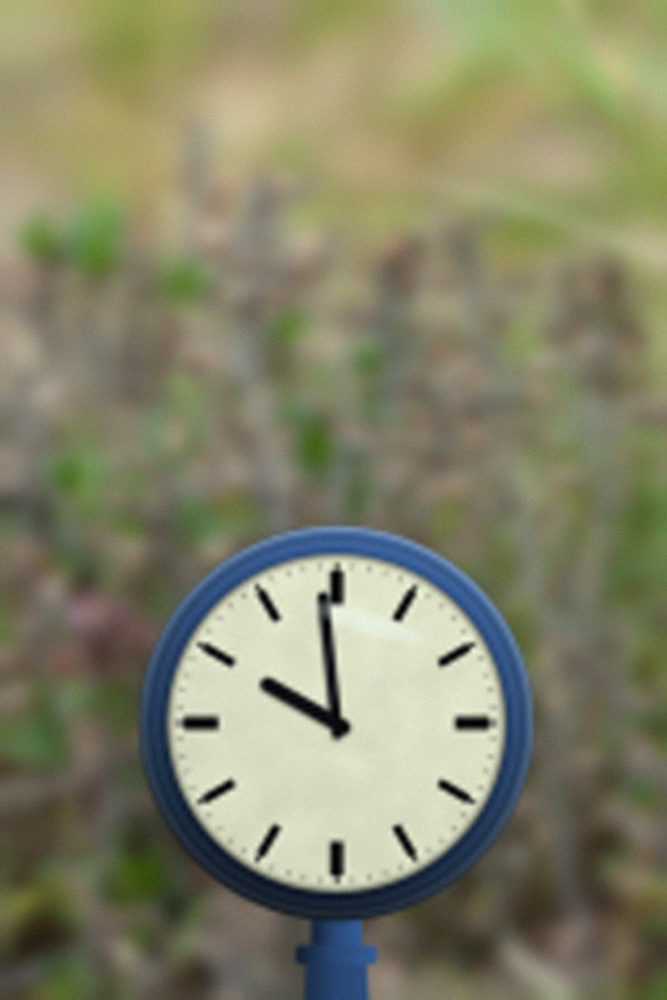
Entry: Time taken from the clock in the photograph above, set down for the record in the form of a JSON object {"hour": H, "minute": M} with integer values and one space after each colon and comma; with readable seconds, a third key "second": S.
{"hour": 9, "minute": 59}
